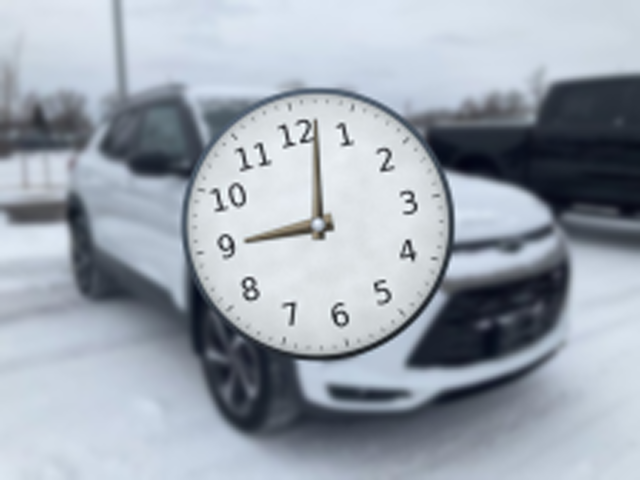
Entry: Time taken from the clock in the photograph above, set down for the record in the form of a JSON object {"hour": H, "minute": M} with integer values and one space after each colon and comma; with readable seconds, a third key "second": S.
{"hour": 9, "minute": 2}
